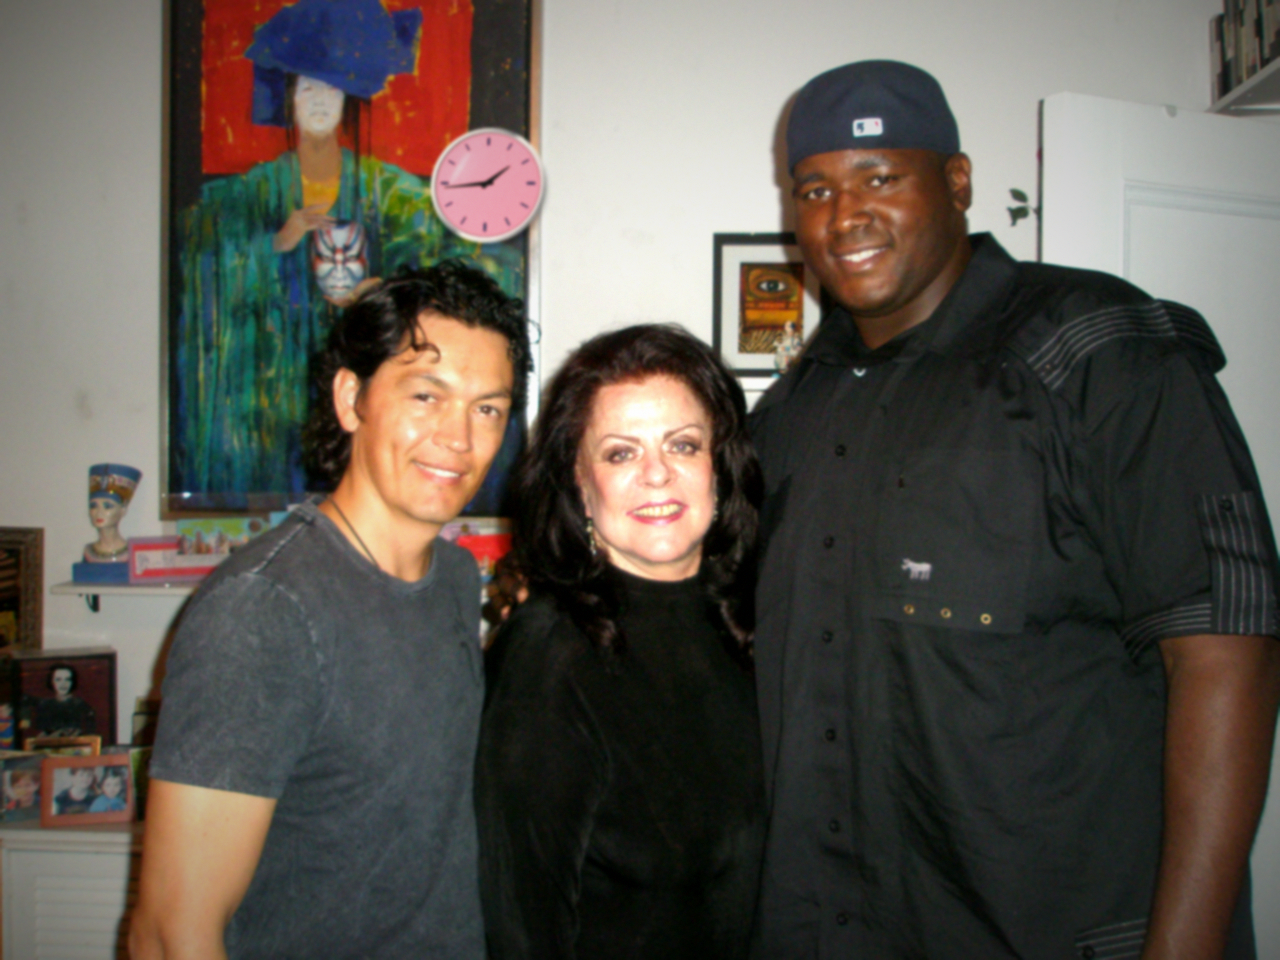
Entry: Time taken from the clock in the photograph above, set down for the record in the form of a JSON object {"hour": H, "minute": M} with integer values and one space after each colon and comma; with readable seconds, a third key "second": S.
{"hour": 1, "minute": 44}
